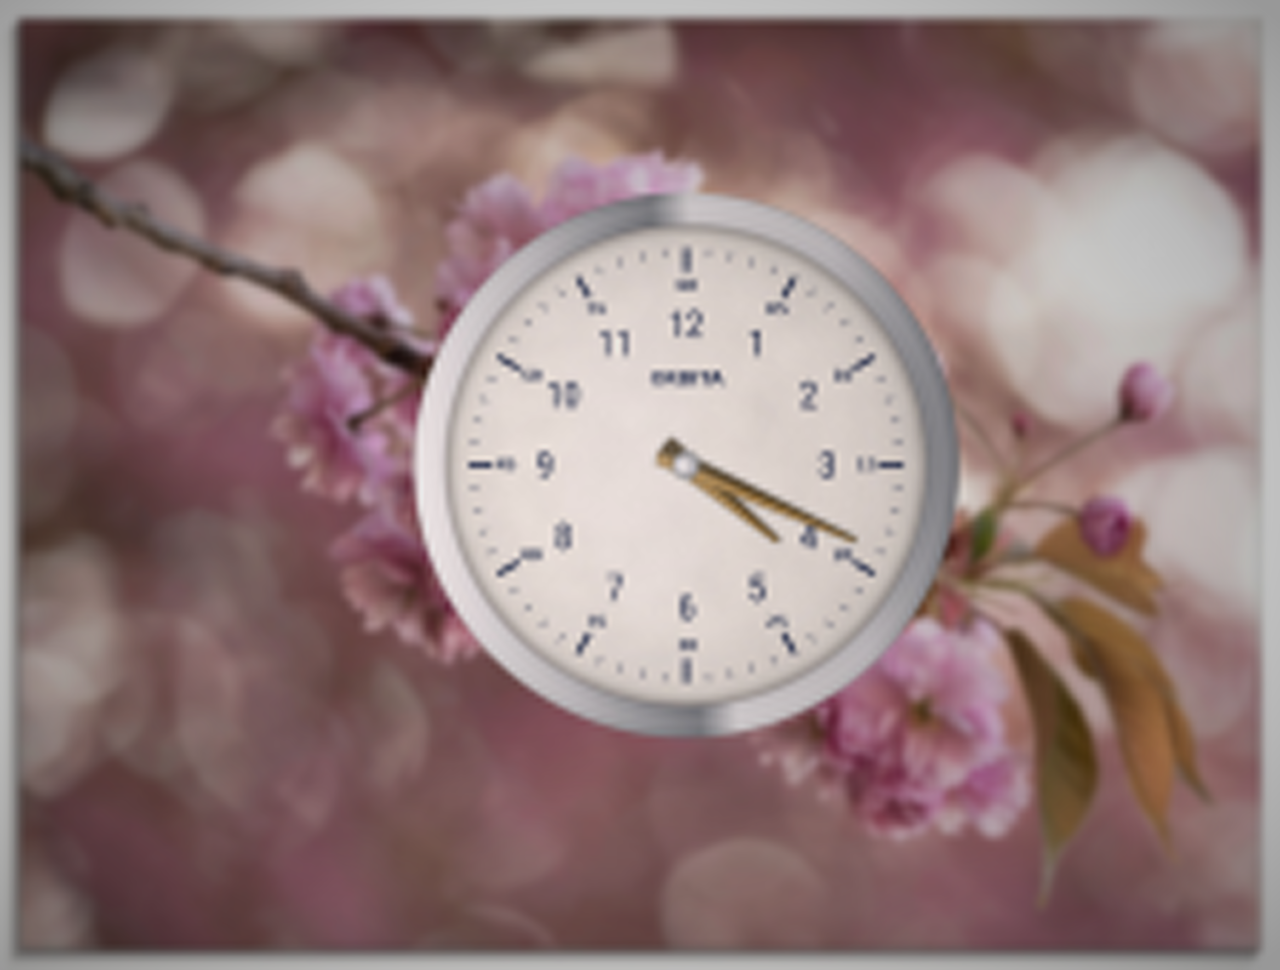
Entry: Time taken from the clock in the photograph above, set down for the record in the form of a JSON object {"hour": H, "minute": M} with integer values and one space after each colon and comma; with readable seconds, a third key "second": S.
{"hour": 4, "minute": 19}
